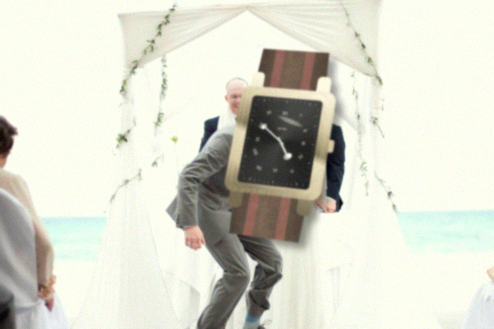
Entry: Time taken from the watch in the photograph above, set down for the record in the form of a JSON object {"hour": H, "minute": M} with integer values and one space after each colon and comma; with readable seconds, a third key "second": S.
{"hour": 4, "minute": 51}
